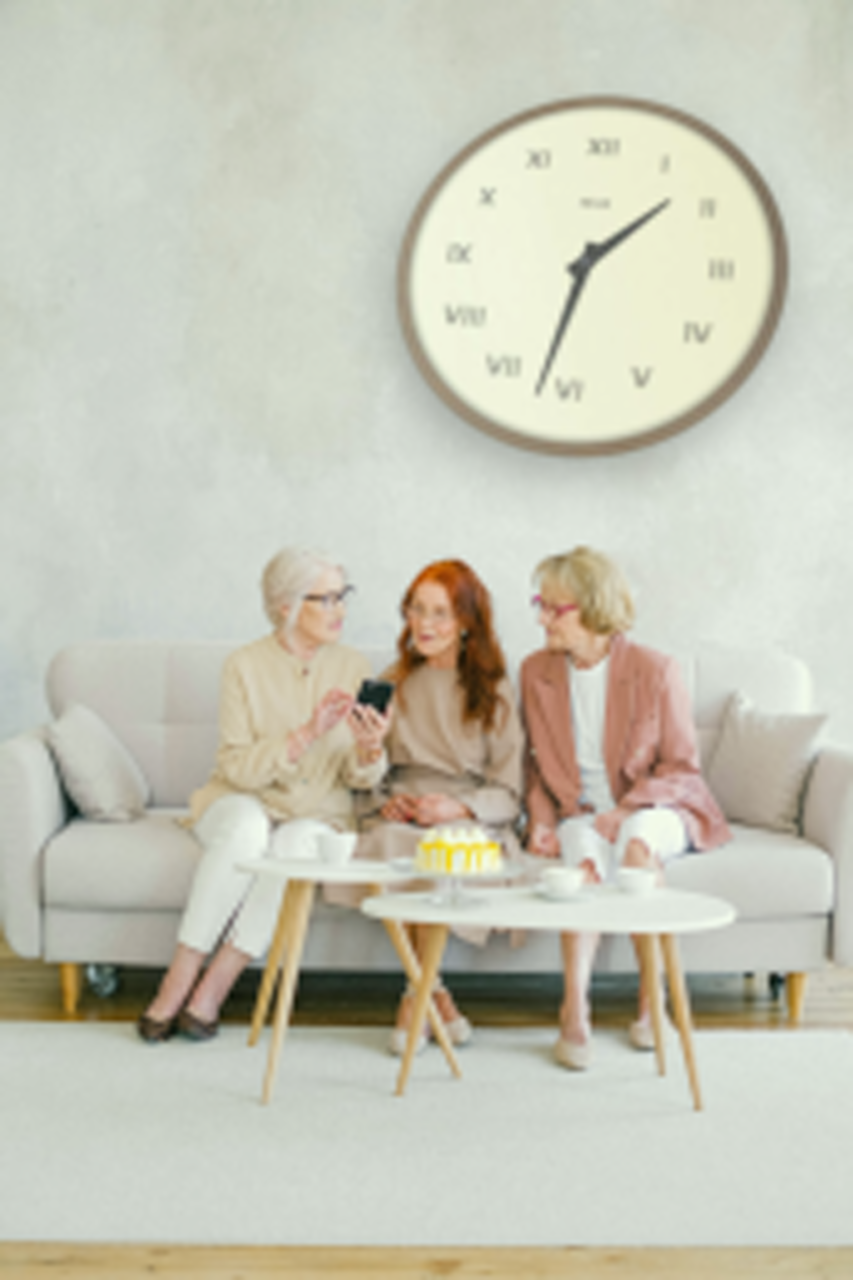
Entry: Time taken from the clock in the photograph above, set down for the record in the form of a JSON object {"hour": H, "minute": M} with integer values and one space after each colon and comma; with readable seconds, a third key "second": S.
{"hour": 1, "minute": 32}
